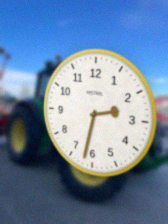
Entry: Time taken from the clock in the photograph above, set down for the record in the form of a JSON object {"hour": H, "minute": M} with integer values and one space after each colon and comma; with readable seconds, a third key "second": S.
{"hour": 2, "minute": 32}
